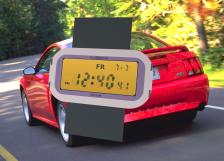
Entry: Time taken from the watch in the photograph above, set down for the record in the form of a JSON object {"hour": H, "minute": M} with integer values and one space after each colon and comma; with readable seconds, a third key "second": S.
{"hour": 12, "minute": 40, "second": 41}
